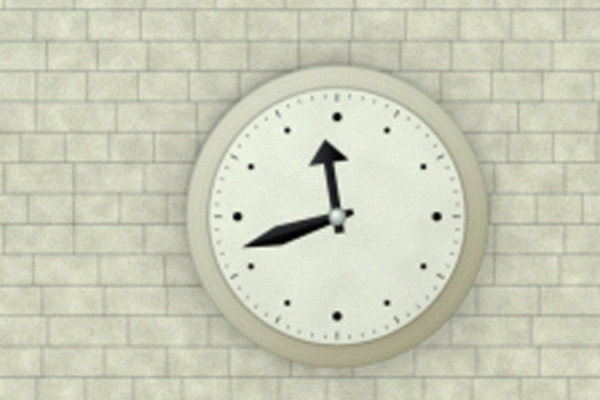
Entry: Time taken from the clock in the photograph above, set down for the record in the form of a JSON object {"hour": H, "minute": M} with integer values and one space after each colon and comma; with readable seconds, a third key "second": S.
{"hour": 11, "minute": 42}
